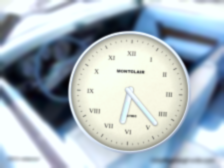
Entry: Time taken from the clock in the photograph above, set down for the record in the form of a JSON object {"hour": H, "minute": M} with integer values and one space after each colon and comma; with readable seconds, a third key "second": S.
{"hour": 6, "minute": 23}
